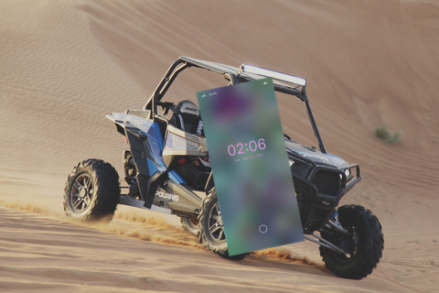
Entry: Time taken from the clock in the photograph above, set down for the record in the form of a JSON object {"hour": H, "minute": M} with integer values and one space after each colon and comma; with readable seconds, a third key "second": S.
{"hour": 2, "minute": 6}
